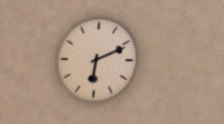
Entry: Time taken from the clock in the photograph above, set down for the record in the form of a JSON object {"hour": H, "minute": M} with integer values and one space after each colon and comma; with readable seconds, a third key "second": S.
{"hour": 6, "minute": 11}
